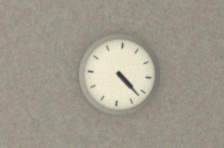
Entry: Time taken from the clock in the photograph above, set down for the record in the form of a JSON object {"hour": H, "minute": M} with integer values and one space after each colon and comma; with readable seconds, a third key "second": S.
{"hour": 4, "minute": 22}
